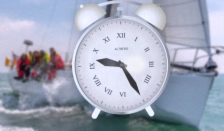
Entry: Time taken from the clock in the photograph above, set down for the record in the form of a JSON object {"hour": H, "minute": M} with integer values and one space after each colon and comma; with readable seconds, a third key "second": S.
{"hour": 9, "minute": 25}
